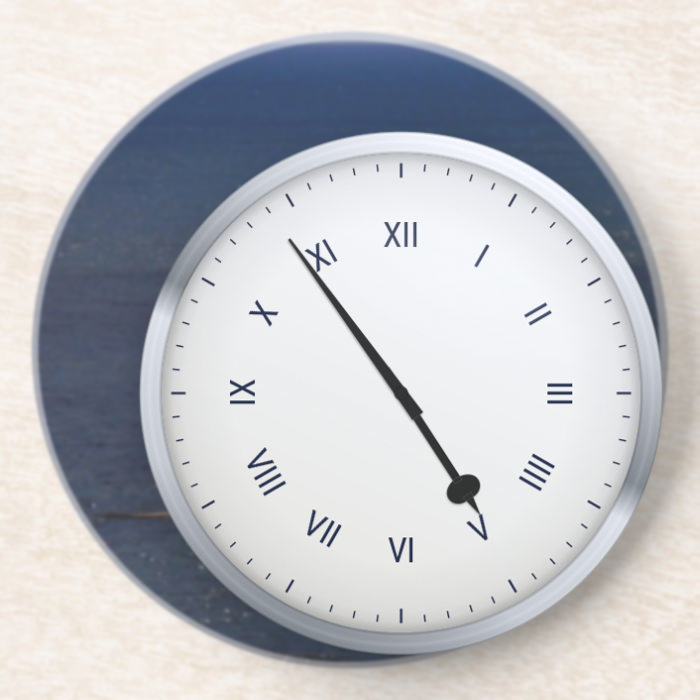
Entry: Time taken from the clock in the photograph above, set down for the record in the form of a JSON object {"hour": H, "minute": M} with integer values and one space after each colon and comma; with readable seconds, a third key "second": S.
{"hour": 4, "minute": 54}
